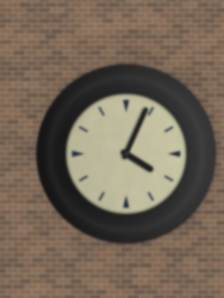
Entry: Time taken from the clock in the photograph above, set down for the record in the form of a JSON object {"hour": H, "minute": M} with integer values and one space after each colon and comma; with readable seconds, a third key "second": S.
{"hour": 4, "minute": 4}
